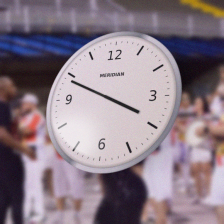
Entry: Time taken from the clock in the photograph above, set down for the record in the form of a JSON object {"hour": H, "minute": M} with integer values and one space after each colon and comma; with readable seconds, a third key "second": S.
{"hour": 3, "minute": 49}
